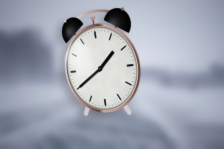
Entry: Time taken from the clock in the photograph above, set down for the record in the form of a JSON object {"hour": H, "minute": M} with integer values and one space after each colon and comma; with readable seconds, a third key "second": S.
{"hour": 1, "minute": 40}
